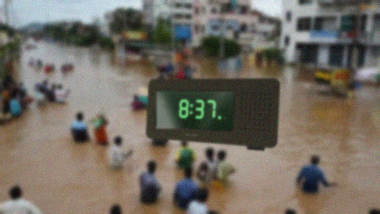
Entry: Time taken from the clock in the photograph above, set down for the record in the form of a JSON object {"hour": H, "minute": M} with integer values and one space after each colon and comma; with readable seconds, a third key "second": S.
{"hour": 8, "minute": 37}
